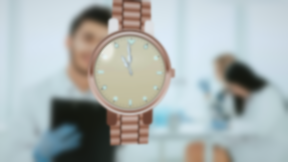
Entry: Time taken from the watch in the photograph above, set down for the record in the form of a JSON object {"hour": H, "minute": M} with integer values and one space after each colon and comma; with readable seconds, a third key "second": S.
{"hour": 10, "minute": 59}
